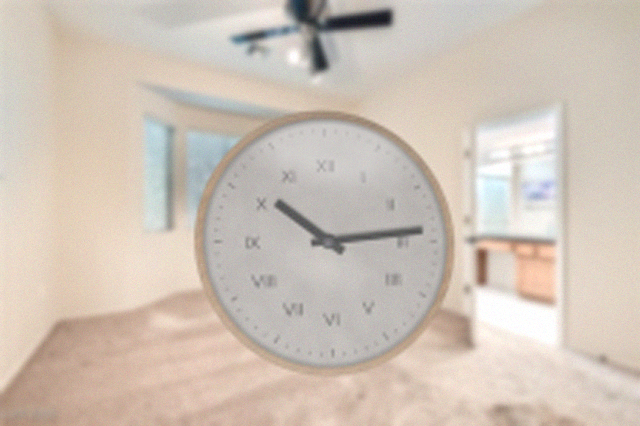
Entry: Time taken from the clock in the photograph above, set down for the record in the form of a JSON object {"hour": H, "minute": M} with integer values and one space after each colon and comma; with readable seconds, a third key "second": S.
{"hour": 10, "minute": 14}
